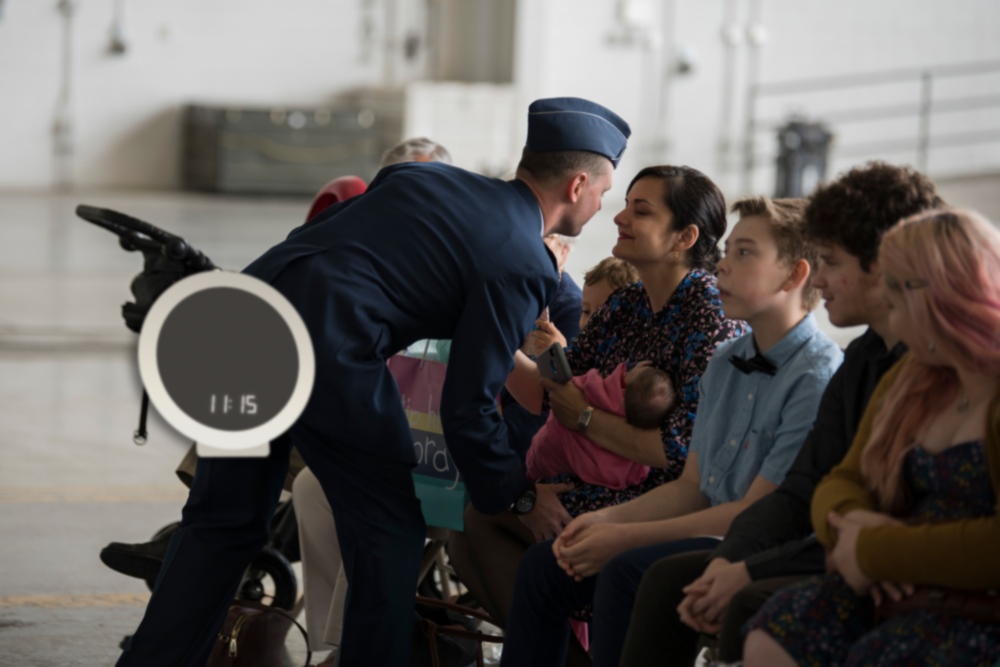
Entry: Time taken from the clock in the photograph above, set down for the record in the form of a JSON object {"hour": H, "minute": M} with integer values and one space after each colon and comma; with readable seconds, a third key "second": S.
{"hour": 11, "minute": 15}
